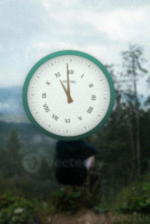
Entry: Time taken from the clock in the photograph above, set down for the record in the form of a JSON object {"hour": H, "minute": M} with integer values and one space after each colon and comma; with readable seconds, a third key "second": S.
{"hour": 10, "minute": 59}
